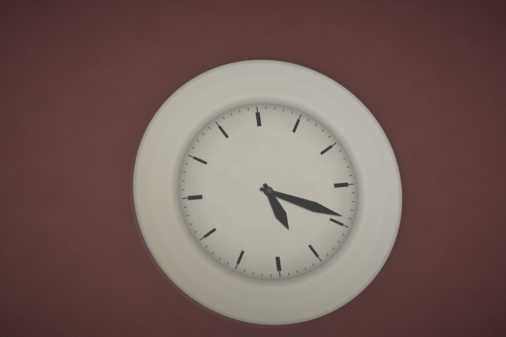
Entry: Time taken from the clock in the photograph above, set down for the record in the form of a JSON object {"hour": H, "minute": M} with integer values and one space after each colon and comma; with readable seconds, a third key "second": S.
{"hour": 5, "minute": 19}
